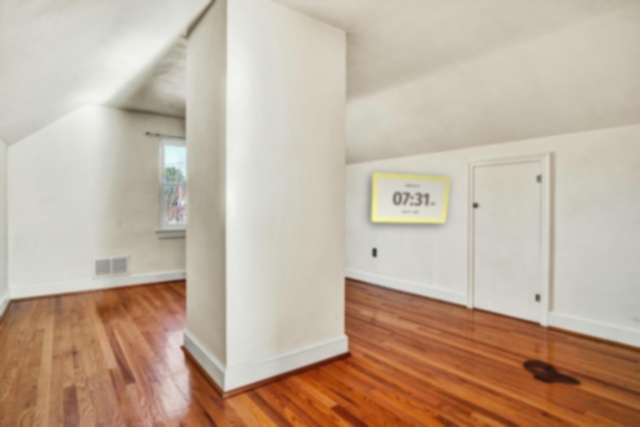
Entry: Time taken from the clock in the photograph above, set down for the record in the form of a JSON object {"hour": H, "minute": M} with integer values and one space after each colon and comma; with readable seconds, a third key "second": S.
{"hour": 7, "minute": 31}
